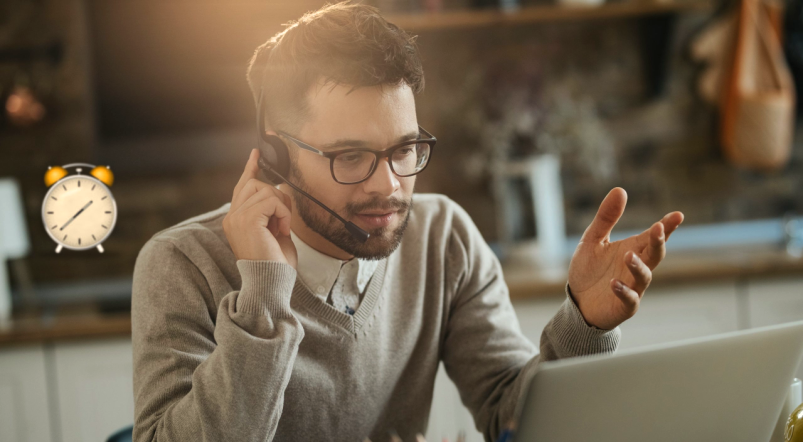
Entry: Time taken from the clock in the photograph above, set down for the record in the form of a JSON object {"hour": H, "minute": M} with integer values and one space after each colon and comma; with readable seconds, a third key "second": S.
{"hour": 1, "minute": 38}
